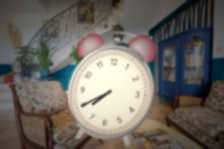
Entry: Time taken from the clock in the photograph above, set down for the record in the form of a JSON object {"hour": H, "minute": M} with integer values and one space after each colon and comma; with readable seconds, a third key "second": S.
{"hour": 7, "minute": 40}
